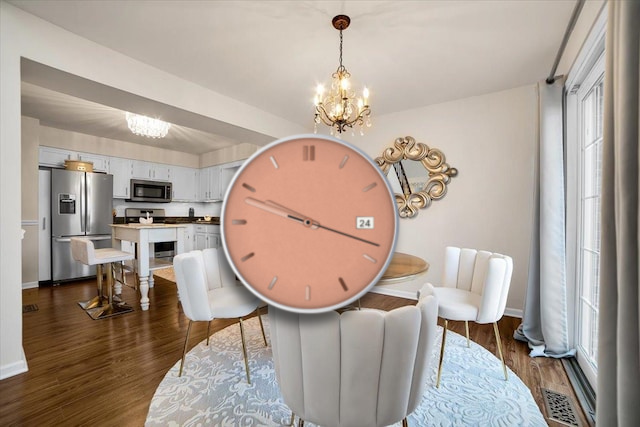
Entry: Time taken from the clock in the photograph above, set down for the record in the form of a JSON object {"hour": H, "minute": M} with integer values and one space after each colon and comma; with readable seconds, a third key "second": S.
{"hour": 9, "minute": 48, "second": 18}
